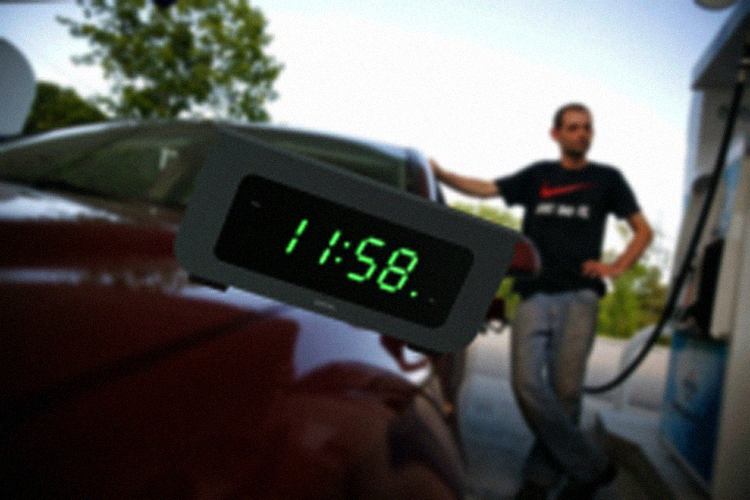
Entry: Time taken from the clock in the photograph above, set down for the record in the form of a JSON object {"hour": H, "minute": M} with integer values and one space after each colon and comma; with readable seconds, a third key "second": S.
{"hour": 11, "minute": 58}
